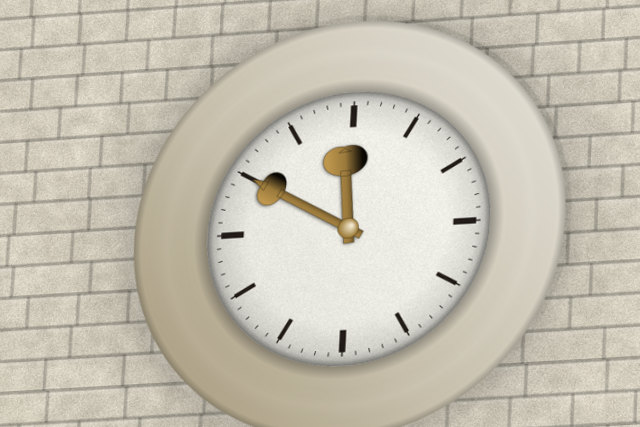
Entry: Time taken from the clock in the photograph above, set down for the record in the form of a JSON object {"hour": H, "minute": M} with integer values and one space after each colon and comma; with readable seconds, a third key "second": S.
{"hour": 11, "minute": 50}
